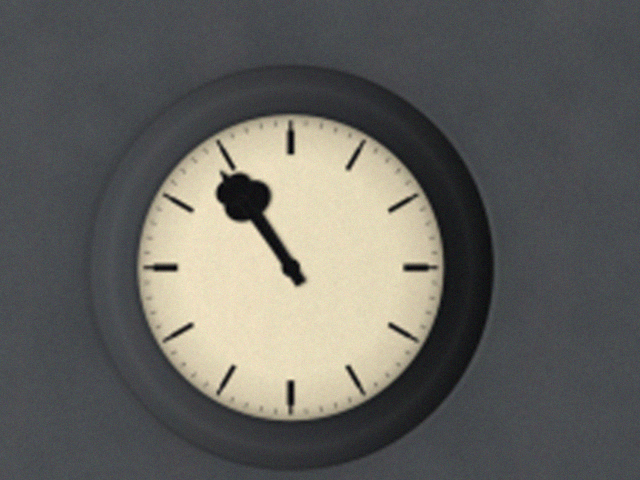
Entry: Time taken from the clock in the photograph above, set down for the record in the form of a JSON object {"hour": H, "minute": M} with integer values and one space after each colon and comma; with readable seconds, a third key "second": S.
{"hour": 10, "minute": 54}
